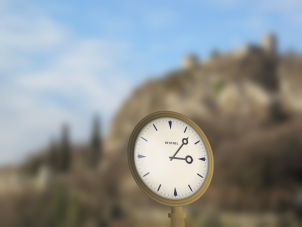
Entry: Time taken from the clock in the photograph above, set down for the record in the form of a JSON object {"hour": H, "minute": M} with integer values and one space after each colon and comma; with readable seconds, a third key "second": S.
{"hour": 3, "minute": 7}
